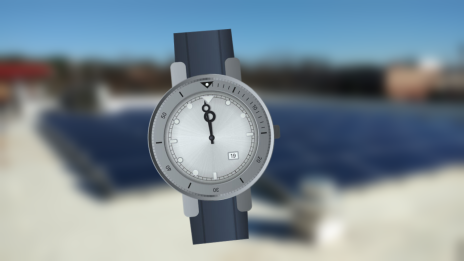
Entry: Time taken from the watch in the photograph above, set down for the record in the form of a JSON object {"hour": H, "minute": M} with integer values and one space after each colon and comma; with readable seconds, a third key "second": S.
{"hour": 11, "minute": 59}
